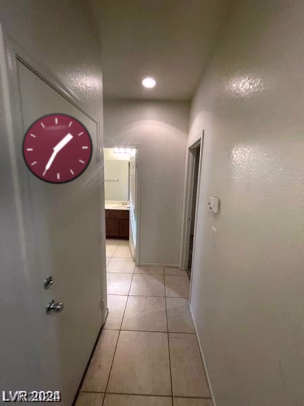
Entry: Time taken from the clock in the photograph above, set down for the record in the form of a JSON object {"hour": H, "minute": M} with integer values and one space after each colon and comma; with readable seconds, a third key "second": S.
{"hour": 1, "minute": 35}
